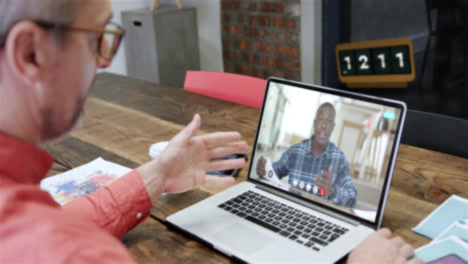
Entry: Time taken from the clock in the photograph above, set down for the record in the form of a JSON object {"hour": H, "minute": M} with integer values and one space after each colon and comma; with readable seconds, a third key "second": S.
{"hour": 12, "minute": 11}
